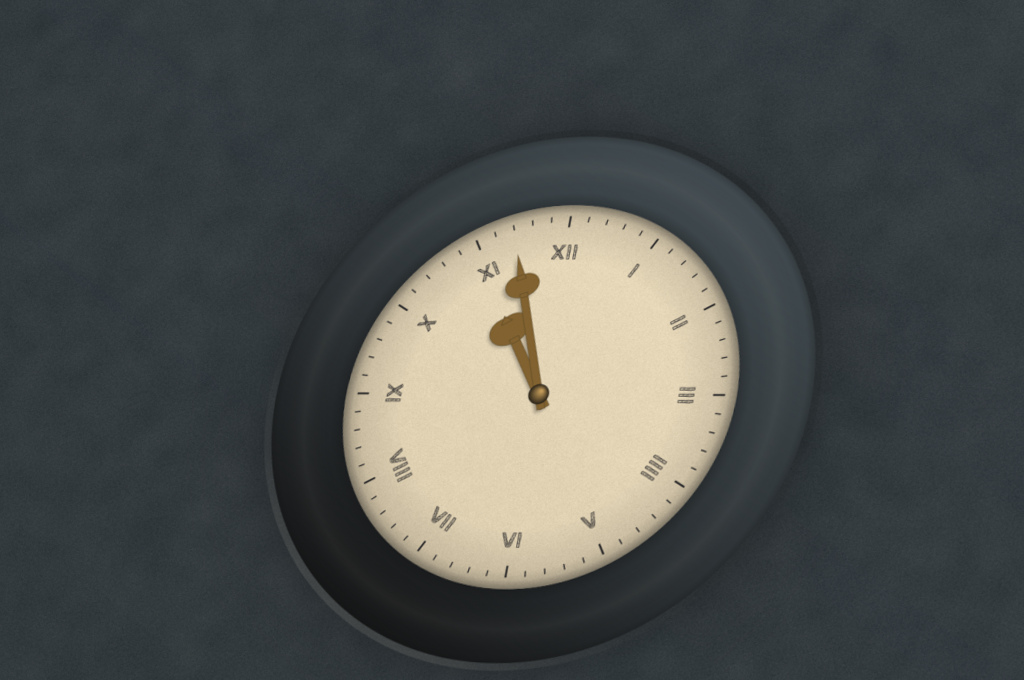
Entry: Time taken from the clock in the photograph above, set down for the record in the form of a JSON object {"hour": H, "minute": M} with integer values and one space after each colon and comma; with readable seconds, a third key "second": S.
{"hour": 10, "minute": 57}
